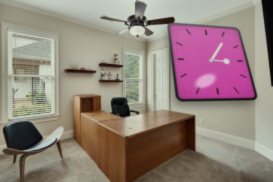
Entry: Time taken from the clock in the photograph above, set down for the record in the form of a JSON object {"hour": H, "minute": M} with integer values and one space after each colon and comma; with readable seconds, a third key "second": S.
{"hour": 3, "minute": 6}
